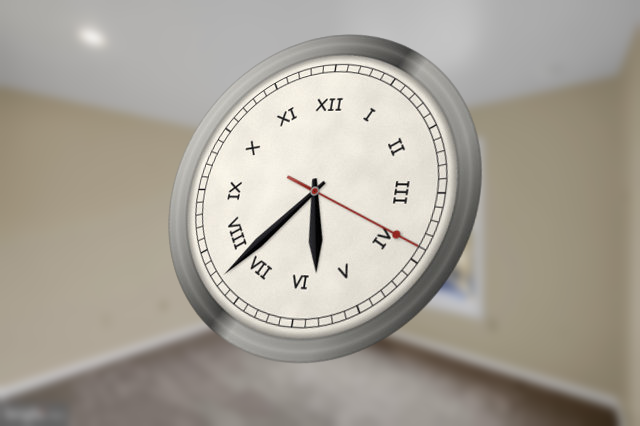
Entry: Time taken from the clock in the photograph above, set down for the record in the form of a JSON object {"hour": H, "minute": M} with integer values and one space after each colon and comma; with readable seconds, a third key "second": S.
{"hour": 5, "minute": 37, "second": 19}
